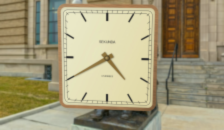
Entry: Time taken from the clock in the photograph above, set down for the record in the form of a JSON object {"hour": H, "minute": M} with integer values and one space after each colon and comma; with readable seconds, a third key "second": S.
{"hour": 4, "minute": 40}
